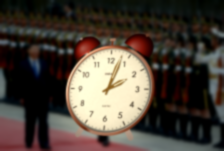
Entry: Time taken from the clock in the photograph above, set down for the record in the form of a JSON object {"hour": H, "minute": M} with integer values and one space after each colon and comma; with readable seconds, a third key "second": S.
{"hour": 2, "minute": 3}
